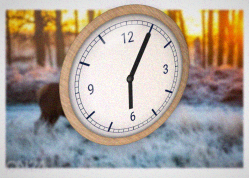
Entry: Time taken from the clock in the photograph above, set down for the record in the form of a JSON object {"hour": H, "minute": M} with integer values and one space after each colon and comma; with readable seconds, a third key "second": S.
{"hour": 6, "minute": 5}
